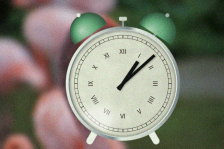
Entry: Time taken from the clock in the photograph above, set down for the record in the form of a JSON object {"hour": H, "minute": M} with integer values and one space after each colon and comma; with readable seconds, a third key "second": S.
{"hour": 1, "minute": 8}
